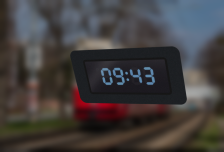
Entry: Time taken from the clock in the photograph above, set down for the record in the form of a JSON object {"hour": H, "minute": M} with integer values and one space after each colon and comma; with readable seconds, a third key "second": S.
{"hour": 9, "minute": 43}
